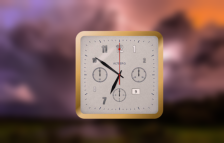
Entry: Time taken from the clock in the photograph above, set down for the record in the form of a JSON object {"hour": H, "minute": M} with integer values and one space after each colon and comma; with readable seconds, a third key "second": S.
{"hour": 6, "minute": 51}
